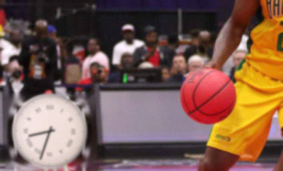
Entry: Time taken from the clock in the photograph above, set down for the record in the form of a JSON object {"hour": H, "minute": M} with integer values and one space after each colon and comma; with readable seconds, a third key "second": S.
{"hour": 8, "minute": 33}
